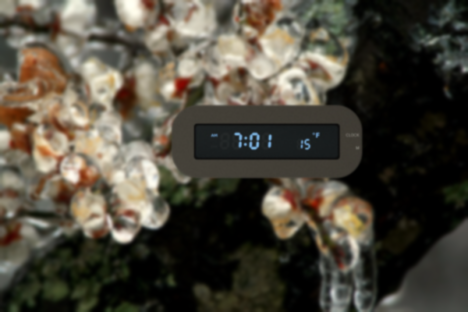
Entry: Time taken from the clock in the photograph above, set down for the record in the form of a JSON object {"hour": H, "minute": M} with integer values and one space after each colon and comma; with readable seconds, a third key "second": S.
{"hour": 7, "minute": 1}
